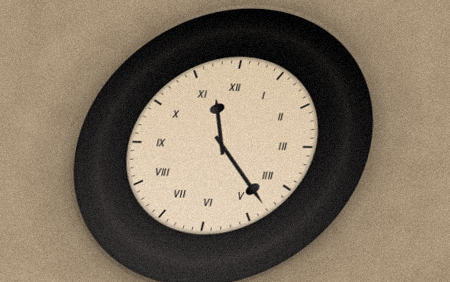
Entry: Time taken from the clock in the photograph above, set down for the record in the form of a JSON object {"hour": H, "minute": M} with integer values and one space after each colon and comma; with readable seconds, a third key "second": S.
{"hour": 11, "minute": 23}
